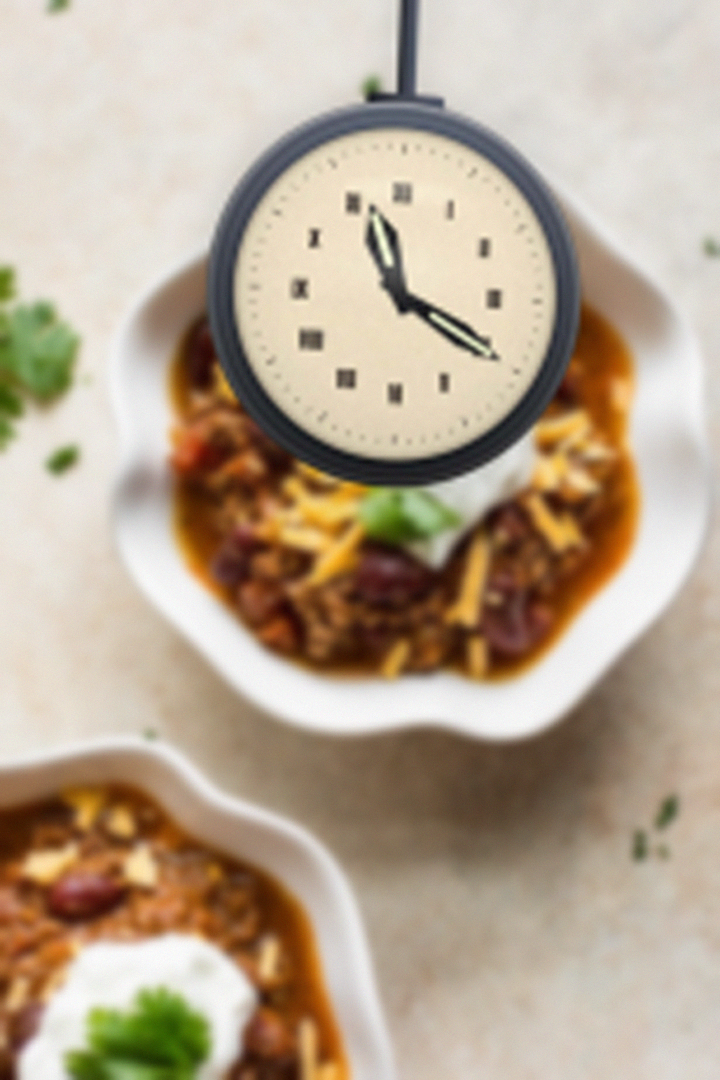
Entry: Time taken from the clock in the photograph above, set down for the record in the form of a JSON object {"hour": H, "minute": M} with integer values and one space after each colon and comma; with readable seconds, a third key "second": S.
{"hour": 11, "minute": 20}
